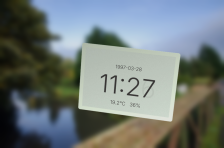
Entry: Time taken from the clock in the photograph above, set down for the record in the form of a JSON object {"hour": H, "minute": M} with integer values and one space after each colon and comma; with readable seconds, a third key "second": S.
{"hour": 11, "minute": 27}
